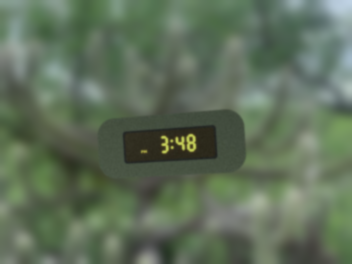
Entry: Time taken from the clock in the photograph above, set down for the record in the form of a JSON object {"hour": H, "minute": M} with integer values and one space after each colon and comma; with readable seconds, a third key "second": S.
{"hour": 3, "minute": 48}
